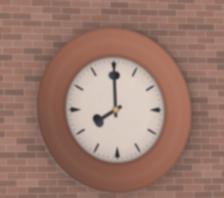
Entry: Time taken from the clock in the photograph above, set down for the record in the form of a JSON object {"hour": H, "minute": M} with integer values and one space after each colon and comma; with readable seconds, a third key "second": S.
{"hour": 8, "minute": 0}
